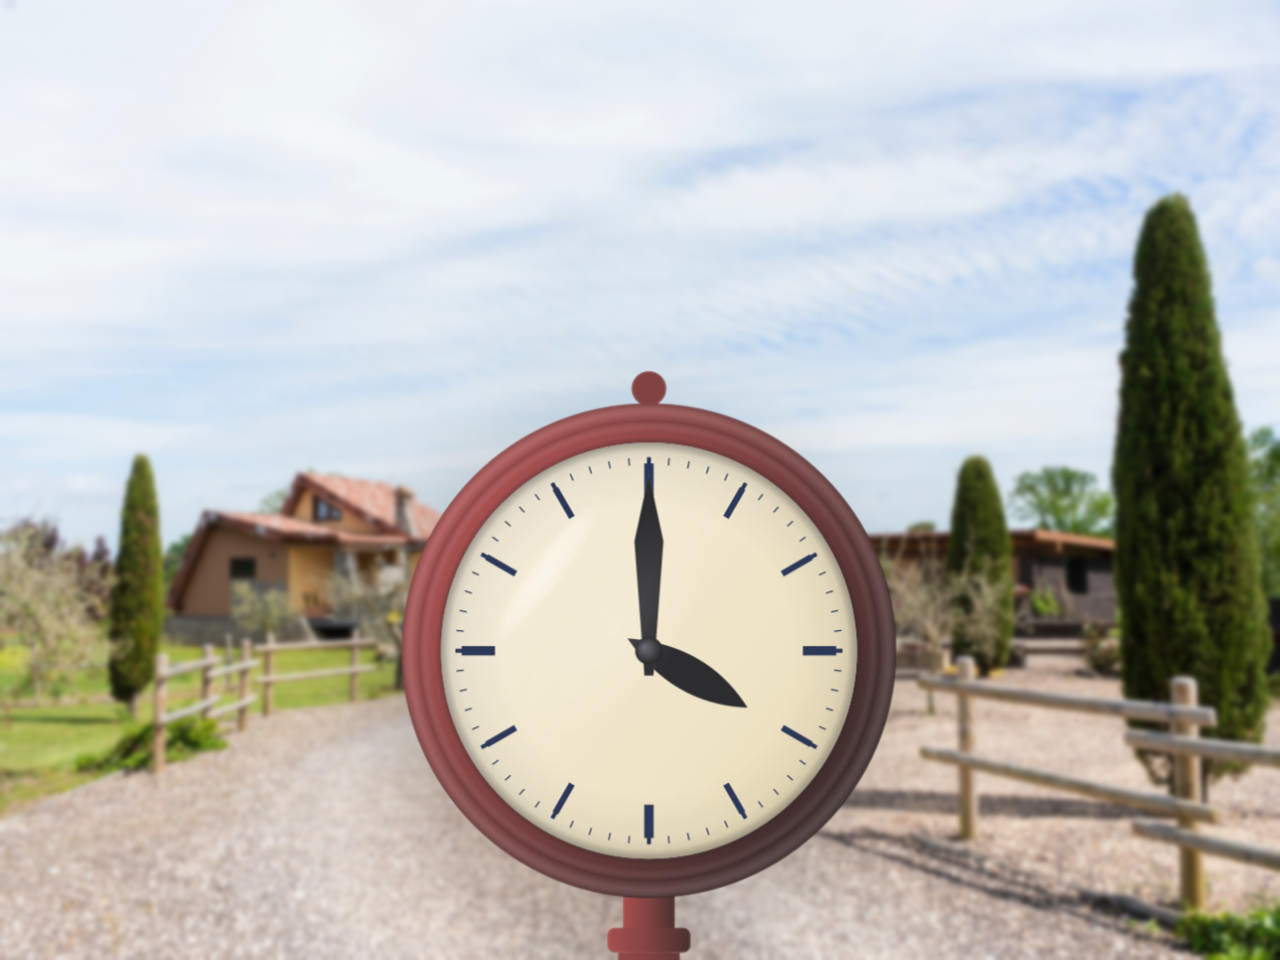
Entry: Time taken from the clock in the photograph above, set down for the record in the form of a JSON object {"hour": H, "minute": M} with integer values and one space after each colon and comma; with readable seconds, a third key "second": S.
{"hour": 4, "minute": 0}
